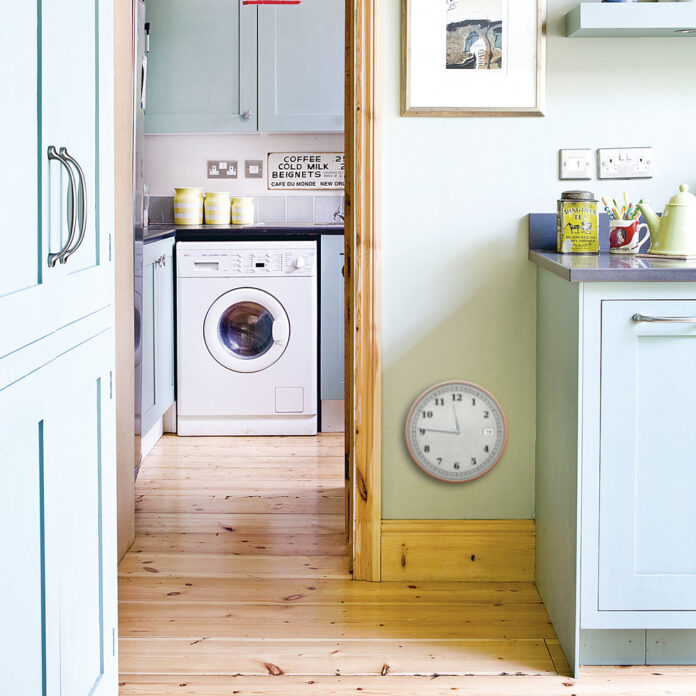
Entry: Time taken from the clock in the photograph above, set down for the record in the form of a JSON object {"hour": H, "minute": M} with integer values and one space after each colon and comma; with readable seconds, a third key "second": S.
{"hour": 11, "minute": 46}
